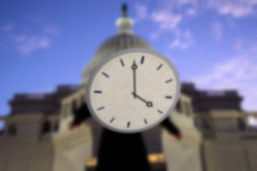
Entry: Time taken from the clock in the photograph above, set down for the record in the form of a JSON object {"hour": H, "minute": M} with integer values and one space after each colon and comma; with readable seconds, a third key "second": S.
{"hour": 3, "minute": 58}
